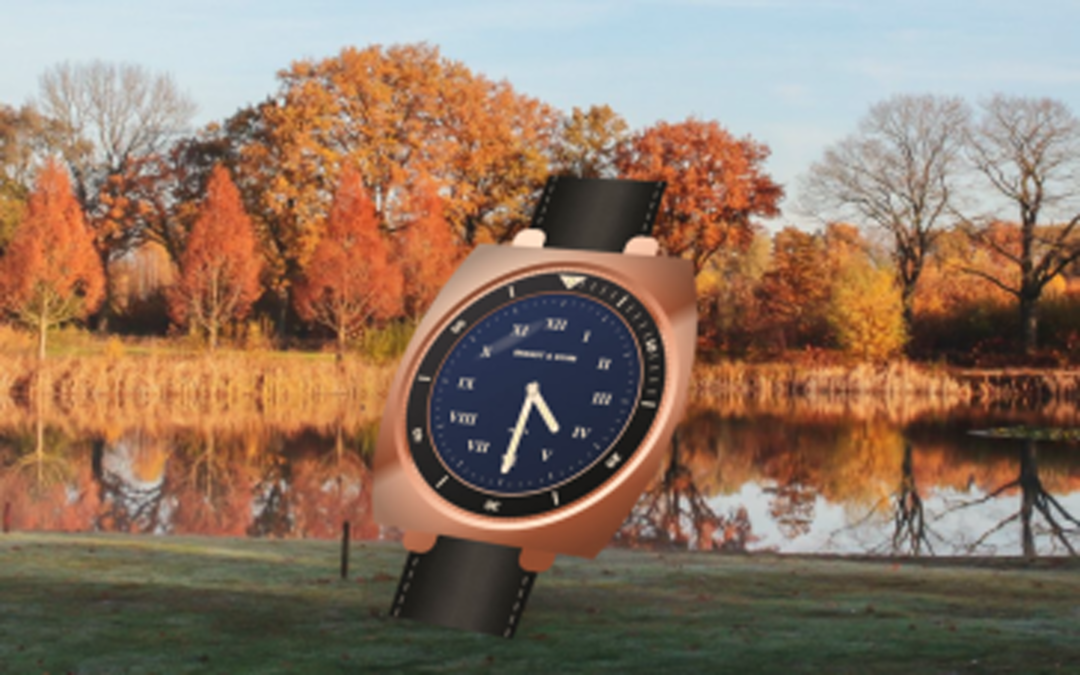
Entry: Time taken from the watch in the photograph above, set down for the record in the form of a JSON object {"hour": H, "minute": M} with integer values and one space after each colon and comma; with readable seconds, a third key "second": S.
{"hour": 4, "minute": 30}
